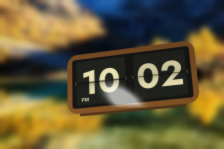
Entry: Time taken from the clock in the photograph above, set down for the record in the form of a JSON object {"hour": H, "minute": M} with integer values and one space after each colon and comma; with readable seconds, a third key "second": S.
{"hour": 10, "minute": 2}
